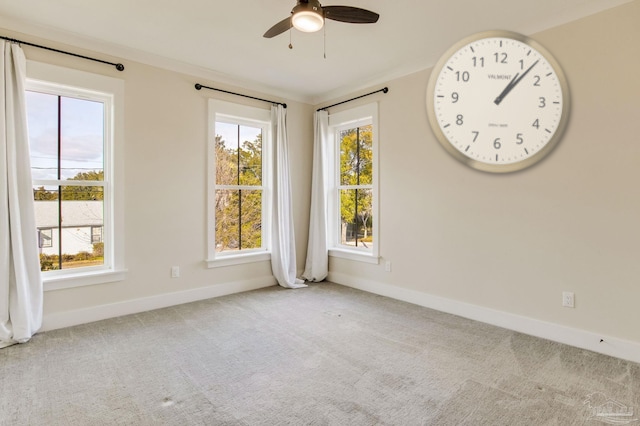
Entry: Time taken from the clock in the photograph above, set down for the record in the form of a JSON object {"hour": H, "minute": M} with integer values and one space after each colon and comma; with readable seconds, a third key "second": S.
{"hour": 1, "minute": 7}
